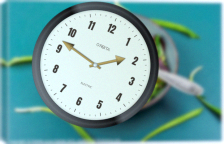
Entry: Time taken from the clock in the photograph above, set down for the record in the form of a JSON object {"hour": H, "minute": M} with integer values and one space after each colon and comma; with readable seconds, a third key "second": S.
{"hour": 1, "minute": 47}
